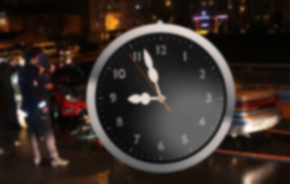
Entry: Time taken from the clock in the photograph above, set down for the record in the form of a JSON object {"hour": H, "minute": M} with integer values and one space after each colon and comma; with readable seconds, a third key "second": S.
{"hour": 8, "minute": 56, "second": 54}
